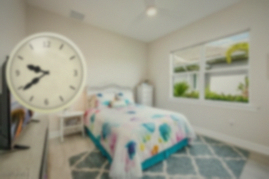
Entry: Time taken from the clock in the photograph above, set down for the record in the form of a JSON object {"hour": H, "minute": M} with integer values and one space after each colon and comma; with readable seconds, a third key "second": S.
{"hour": 9, "minute": 39}
